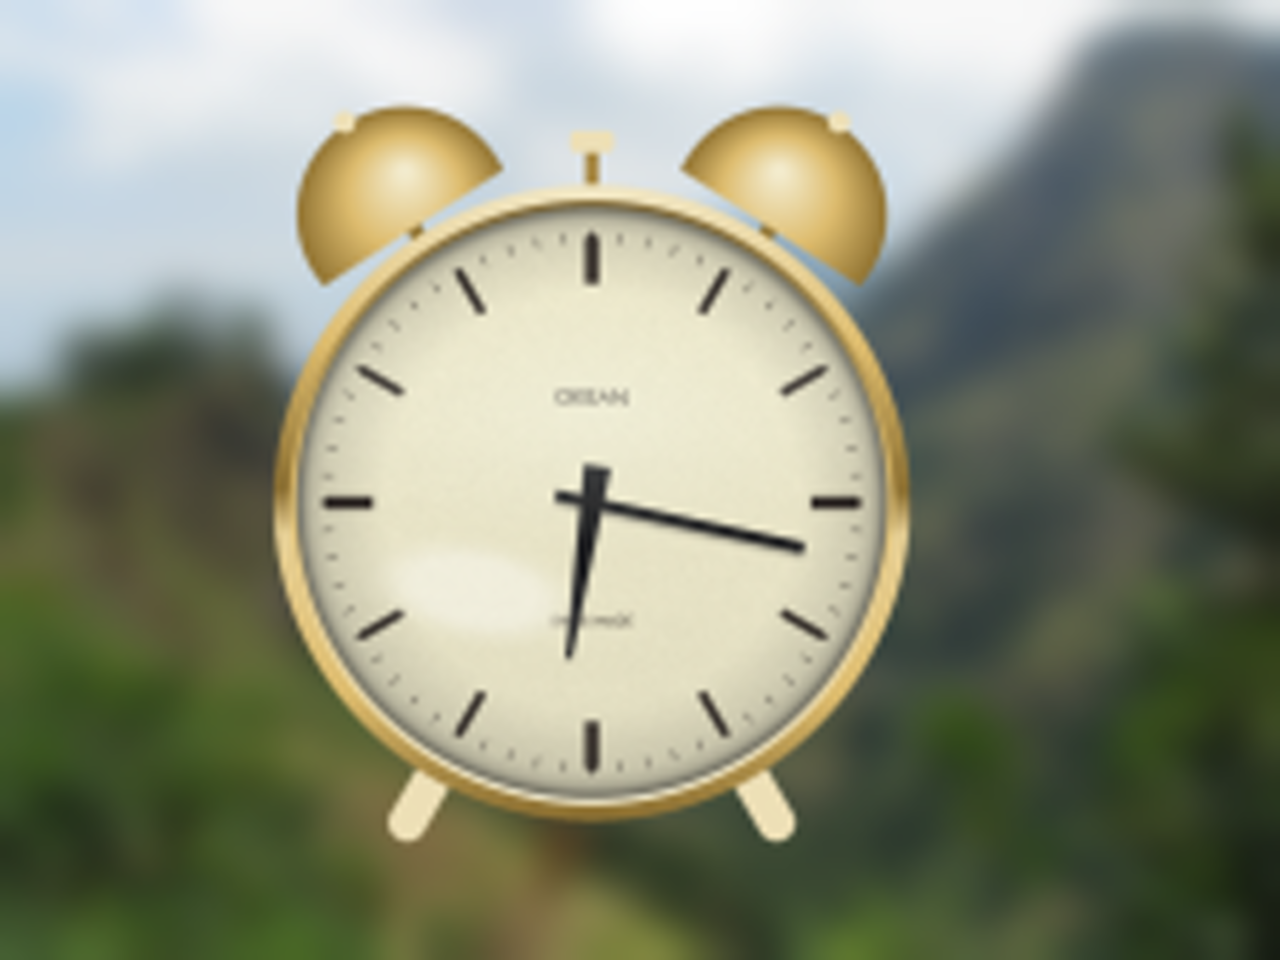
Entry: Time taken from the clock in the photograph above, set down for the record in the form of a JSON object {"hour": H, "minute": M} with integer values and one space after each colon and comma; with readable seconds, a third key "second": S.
{"hour": 6, "minute": 17}
